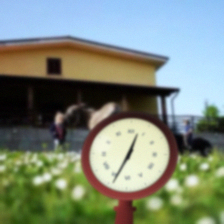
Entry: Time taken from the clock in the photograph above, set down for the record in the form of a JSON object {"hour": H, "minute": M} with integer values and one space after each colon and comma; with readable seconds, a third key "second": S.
{"hour": 12, "minute": 34}
